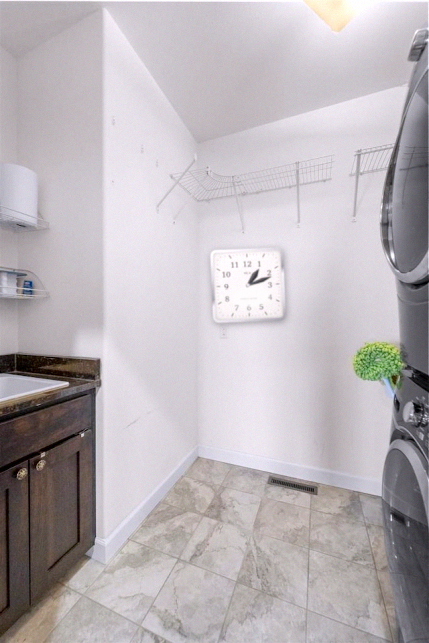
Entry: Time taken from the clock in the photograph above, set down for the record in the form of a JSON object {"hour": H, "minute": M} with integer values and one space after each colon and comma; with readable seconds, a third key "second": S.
{"hour": 1, "minute": 12}
